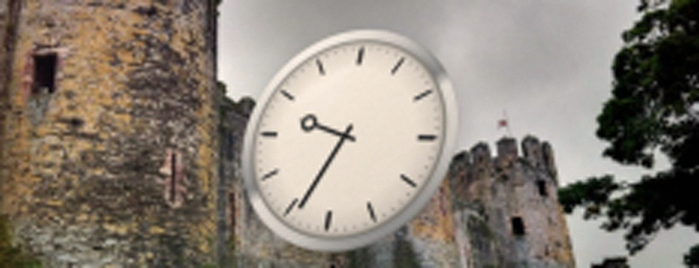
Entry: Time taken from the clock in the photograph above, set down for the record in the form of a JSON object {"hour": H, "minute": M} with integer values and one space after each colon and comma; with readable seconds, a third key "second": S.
{"hour": 9, "minute": 34}
